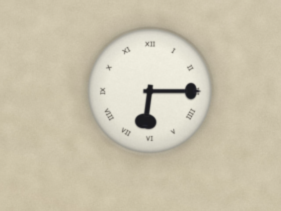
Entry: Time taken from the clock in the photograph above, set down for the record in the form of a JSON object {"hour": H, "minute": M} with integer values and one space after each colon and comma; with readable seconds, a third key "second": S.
{"hour": 6, "minute": 15}
